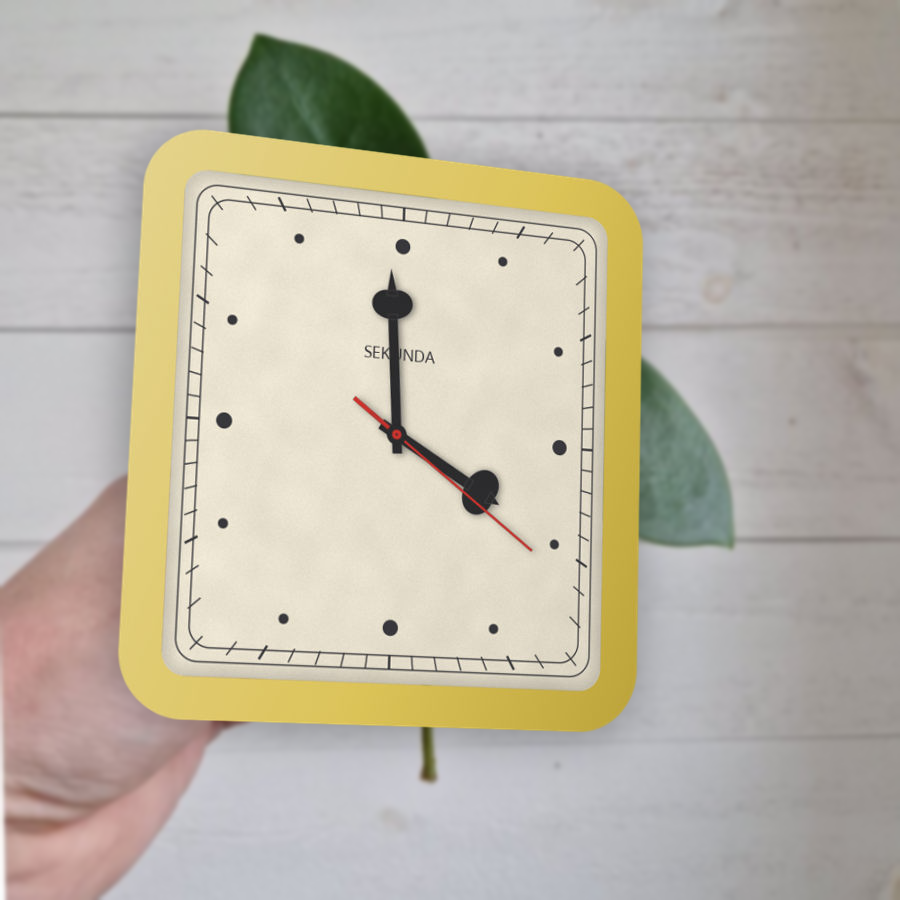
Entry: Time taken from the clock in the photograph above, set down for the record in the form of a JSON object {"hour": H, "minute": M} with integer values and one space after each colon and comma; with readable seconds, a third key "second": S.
{"hour": 3, "minute": 59, "second": 21}
